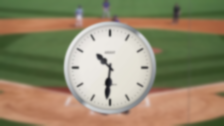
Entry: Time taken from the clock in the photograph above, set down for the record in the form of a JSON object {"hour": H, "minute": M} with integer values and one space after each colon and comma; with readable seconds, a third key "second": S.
{"hour": 10, "minute": 31}
